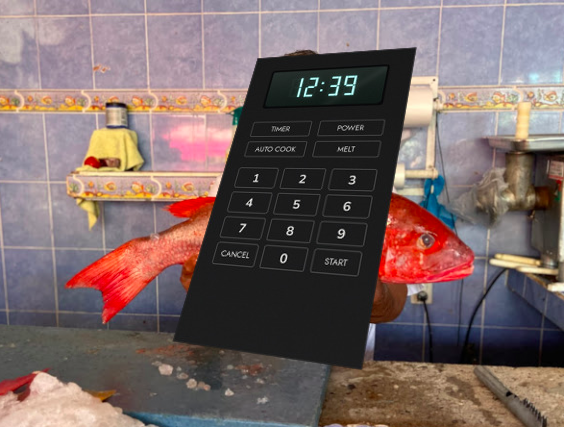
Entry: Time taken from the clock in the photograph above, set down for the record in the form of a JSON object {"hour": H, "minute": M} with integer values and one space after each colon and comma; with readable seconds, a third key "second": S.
{"hour": 12, "minute": 39}
